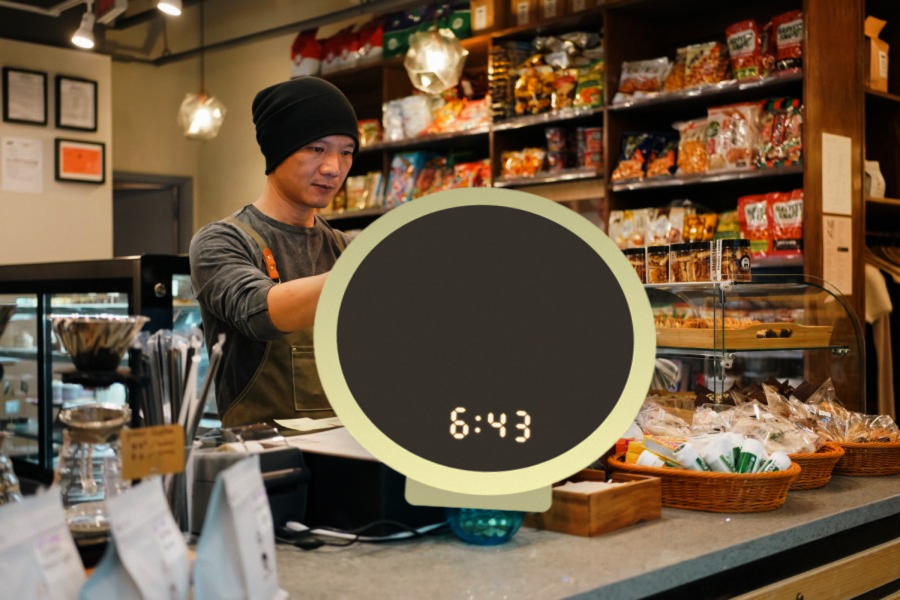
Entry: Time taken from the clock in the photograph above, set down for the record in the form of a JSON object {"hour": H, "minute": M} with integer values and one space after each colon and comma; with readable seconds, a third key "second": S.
{"hour": 6, "minute": 43}
